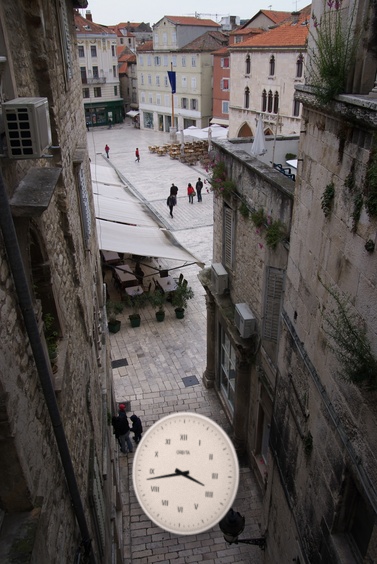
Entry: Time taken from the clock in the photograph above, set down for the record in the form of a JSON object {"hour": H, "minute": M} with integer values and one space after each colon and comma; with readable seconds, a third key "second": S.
{"hour": 3, "minute": 43}
